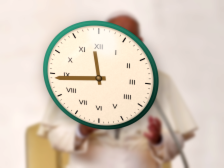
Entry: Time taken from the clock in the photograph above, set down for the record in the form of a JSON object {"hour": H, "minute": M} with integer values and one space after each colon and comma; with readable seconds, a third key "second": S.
{"hour": 11, "minute": 44}
